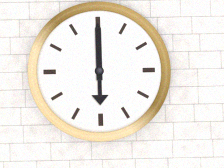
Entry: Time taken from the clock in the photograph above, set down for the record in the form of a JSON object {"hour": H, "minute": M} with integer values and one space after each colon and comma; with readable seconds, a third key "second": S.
{"hour": 6, "minute": 0}
